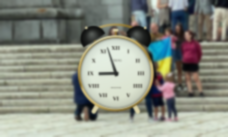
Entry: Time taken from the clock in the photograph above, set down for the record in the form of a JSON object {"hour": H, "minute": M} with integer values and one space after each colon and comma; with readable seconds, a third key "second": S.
{"hour": 8, "minute": 57}
